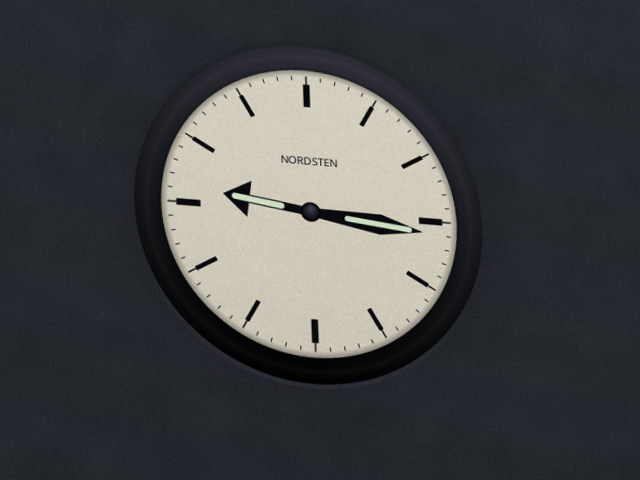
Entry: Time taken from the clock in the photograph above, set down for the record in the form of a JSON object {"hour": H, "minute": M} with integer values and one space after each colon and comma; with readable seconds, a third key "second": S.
{"hour": 9, "minute": 16}
